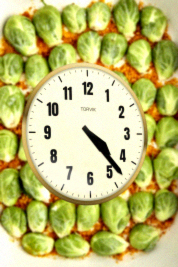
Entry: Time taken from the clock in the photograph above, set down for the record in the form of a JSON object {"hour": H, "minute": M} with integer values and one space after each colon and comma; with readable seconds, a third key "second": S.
{"hour": 4, "minute": 23}
